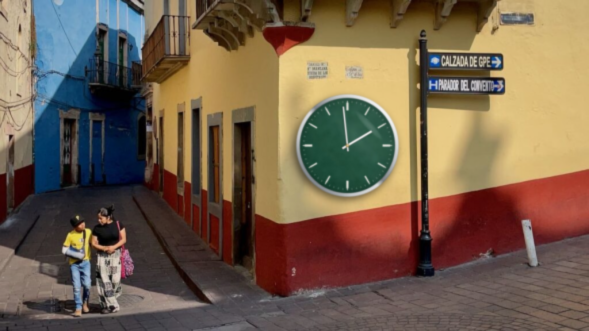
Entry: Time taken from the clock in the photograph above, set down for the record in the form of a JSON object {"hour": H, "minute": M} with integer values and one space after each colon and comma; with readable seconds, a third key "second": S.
{"hour": 1, "minute": 59}
